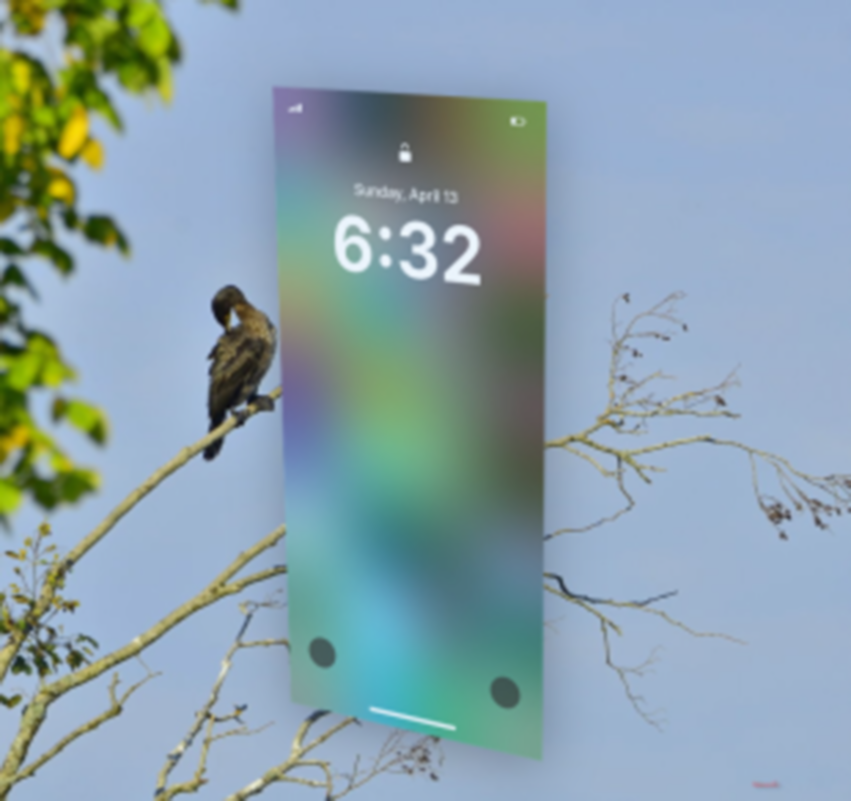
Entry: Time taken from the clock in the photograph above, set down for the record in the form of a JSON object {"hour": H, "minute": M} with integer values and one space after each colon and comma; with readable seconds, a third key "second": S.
{"hour": 6, "minute": 32}
